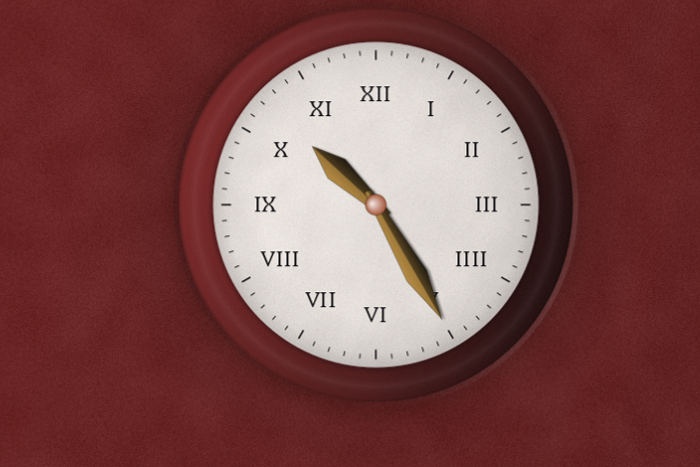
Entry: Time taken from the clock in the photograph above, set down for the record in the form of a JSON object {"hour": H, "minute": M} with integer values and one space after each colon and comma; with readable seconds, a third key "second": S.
{"hour": 10, "minute": 25}
